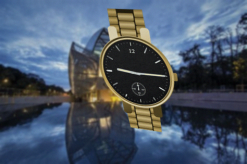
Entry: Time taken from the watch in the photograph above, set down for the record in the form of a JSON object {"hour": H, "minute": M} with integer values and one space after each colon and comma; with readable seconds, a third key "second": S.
{"hour": 9, "minute": 15}
